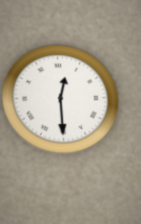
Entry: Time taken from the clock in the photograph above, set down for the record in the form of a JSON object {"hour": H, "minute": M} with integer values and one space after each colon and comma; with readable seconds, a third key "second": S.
{"hour": 12, "minute": 30}
